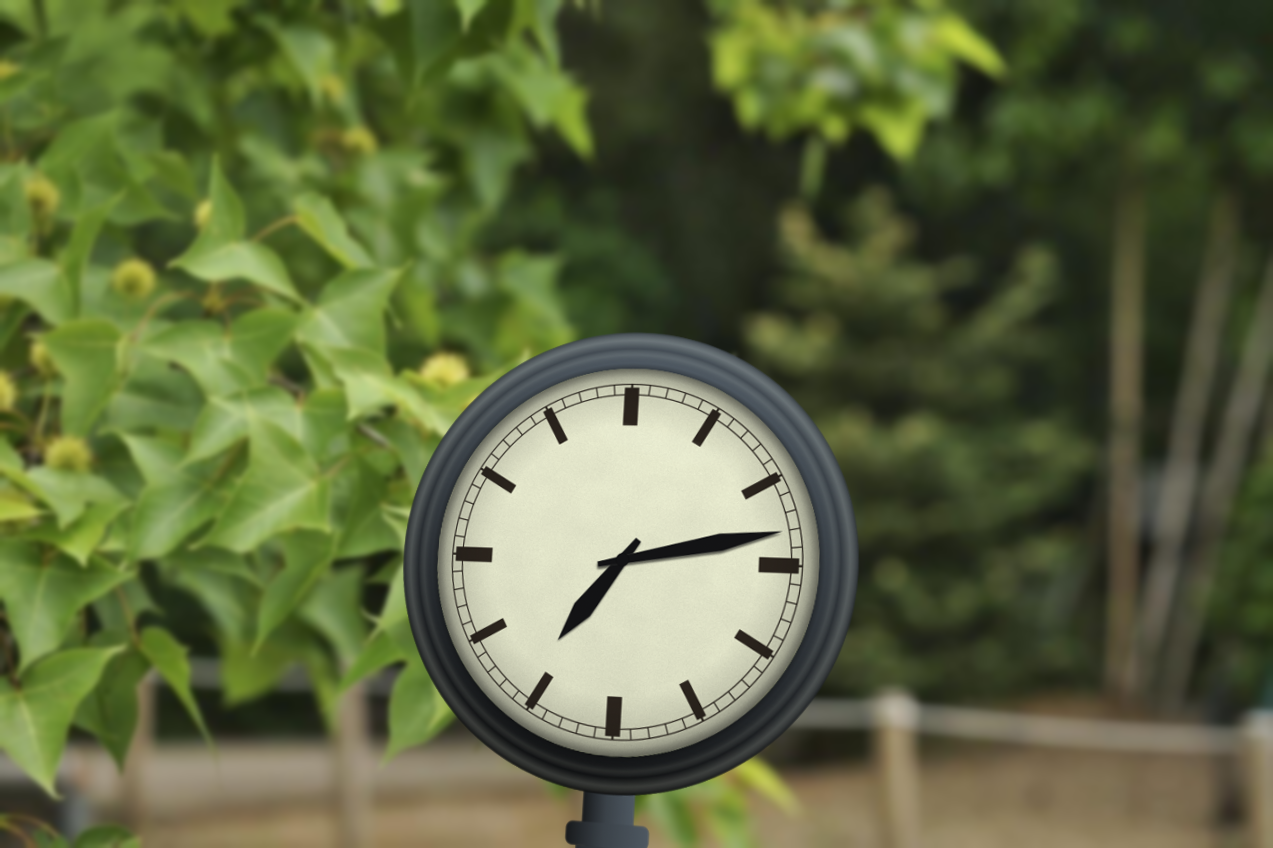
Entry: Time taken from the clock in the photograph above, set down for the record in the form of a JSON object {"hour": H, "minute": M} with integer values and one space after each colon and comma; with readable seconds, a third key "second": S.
{"hour": 7, "minute": 13}
